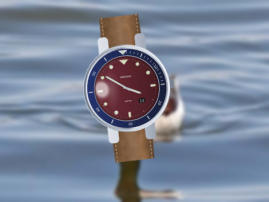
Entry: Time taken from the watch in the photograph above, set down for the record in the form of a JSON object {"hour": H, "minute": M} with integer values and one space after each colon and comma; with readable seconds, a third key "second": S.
{"hour": 3, "minute": 51}
